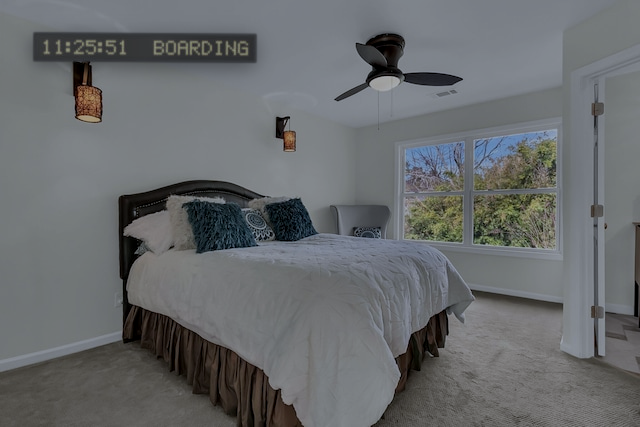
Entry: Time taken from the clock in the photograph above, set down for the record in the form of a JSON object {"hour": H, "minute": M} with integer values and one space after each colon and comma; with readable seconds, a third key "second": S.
{"hour": 11, "minute": 25, "second": 51}
